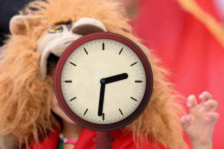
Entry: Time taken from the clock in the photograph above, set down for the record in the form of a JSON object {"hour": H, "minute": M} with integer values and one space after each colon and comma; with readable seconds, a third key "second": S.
{"hour": 2, "minute": 31}
